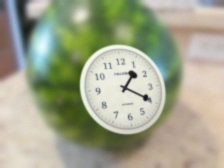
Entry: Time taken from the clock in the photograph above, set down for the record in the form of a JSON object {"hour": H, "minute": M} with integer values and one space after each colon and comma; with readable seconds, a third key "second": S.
{"hour": 1, "minute": 20}
